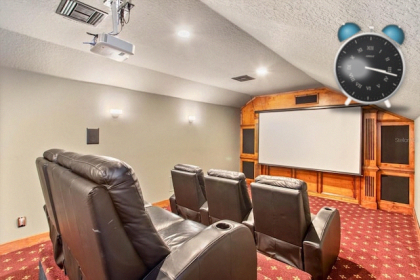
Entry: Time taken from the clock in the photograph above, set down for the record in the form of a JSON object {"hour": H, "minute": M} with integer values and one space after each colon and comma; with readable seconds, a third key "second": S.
{"hour": 3, "minute": 17}
